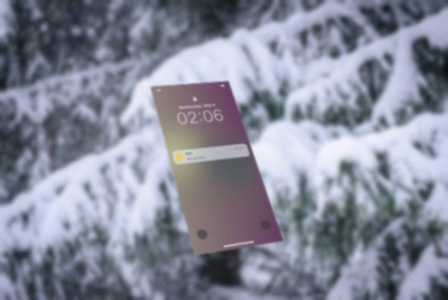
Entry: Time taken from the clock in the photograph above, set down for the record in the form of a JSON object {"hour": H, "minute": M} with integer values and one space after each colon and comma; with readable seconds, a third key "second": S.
{"hour": 2, "minute": 6}
